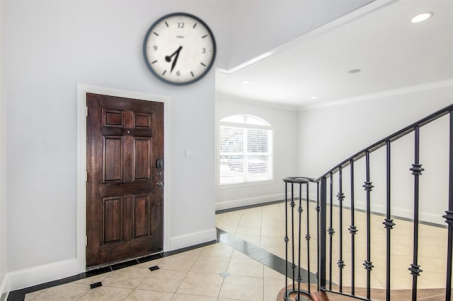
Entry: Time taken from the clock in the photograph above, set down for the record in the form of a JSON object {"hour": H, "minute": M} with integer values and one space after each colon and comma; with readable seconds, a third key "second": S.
{"hour": 7, "minute": 33}
